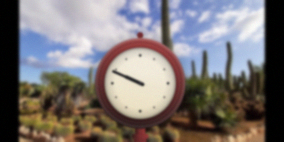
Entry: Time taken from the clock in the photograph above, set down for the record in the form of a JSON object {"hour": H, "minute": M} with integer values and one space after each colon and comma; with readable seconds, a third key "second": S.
{"hour": 9, "minute": 49}
